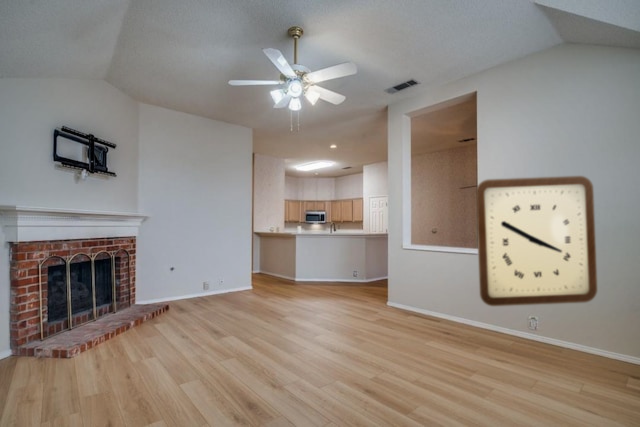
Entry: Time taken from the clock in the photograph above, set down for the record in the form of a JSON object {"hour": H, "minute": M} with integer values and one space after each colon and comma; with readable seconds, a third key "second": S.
{"hour": 3, "minute": 50}
